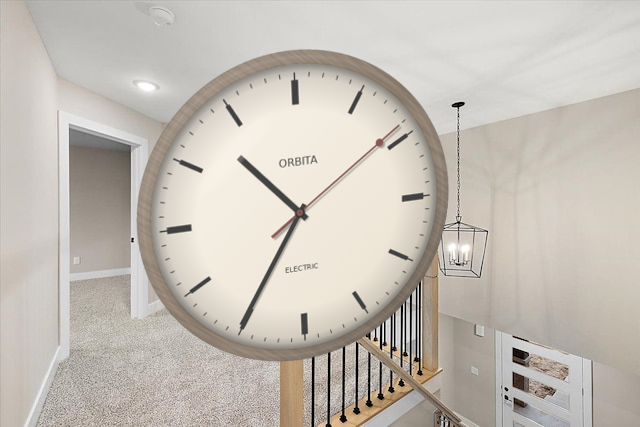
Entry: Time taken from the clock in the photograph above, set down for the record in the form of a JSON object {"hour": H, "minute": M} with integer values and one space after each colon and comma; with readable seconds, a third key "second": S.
{"hour": 10, "minute": 35, "second": 9}
